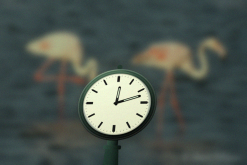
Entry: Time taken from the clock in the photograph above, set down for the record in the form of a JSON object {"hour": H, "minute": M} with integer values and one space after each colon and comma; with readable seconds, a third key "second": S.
{"hour": 12, "minute": 12}
